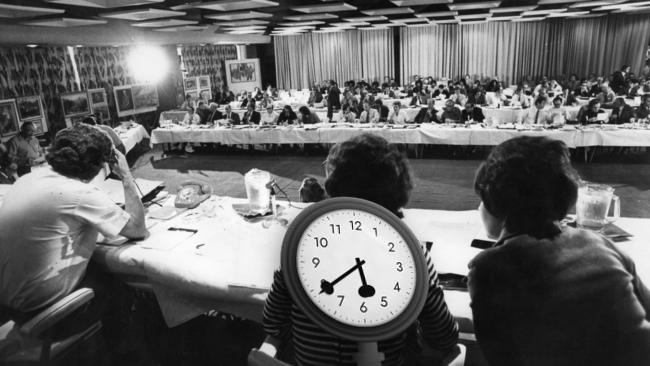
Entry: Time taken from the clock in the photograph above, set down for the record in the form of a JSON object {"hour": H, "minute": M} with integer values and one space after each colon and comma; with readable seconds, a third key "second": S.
{"hour": 5, "minute": 39}
